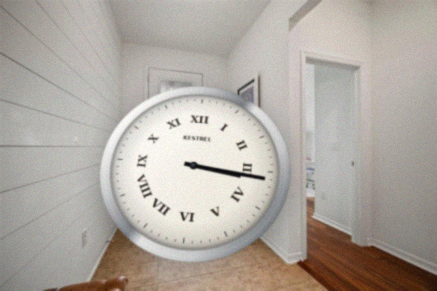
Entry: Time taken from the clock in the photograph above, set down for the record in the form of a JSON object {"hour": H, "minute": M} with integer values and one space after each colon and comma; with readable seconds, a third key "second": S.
{"hour": 3, "minute": 16}
